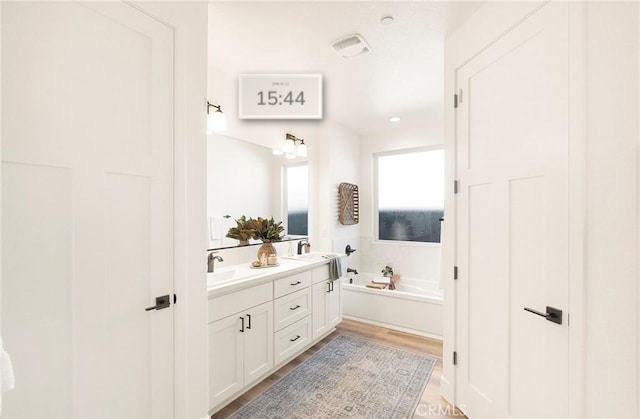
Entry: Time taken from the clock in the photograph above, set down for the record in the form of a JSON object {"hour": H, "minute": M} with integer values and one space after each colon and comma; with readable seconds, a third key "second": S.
{"hour": 15, "minute": 44}
